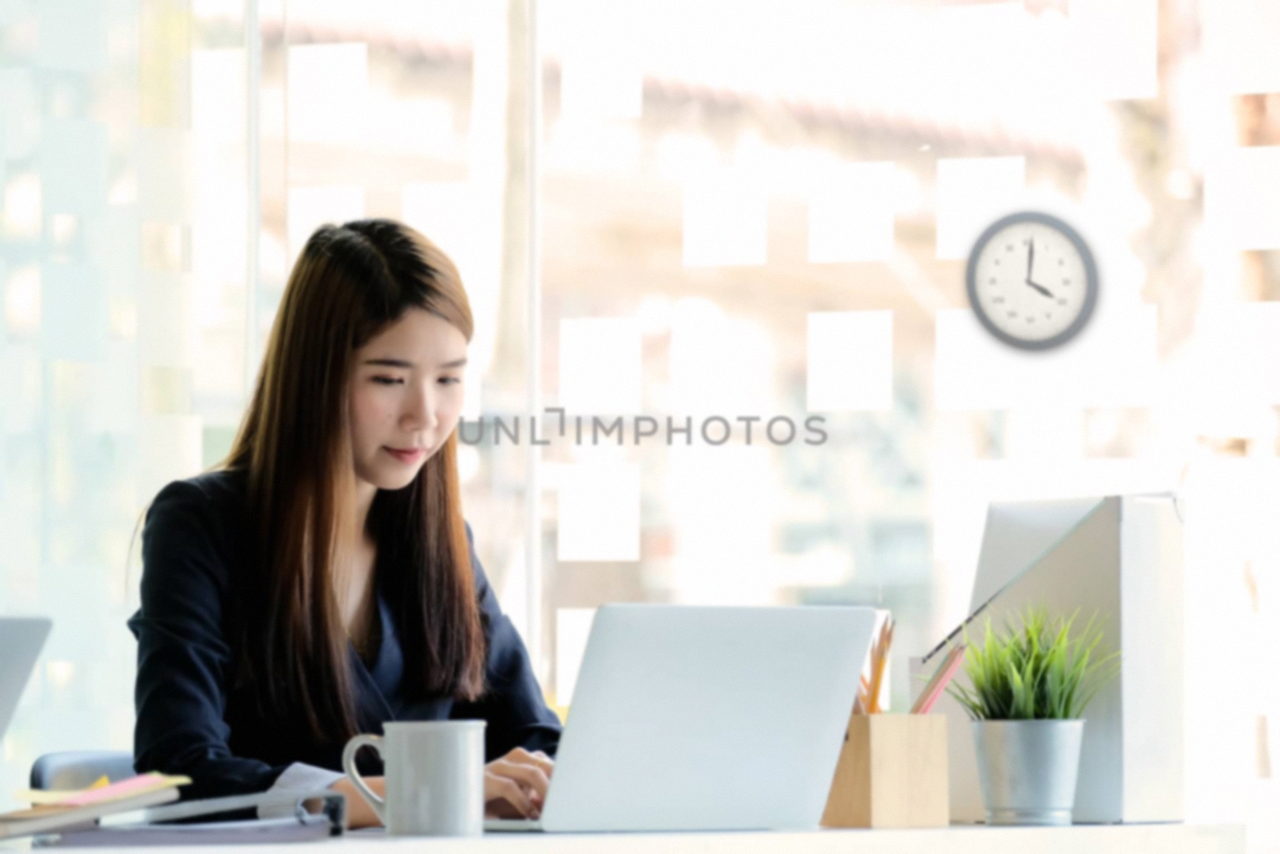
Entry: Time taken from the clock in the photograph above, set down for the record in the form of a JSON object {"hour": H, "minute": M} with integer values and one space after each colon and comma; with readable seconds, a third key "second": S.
{"hour": 4, "minute": 1}
